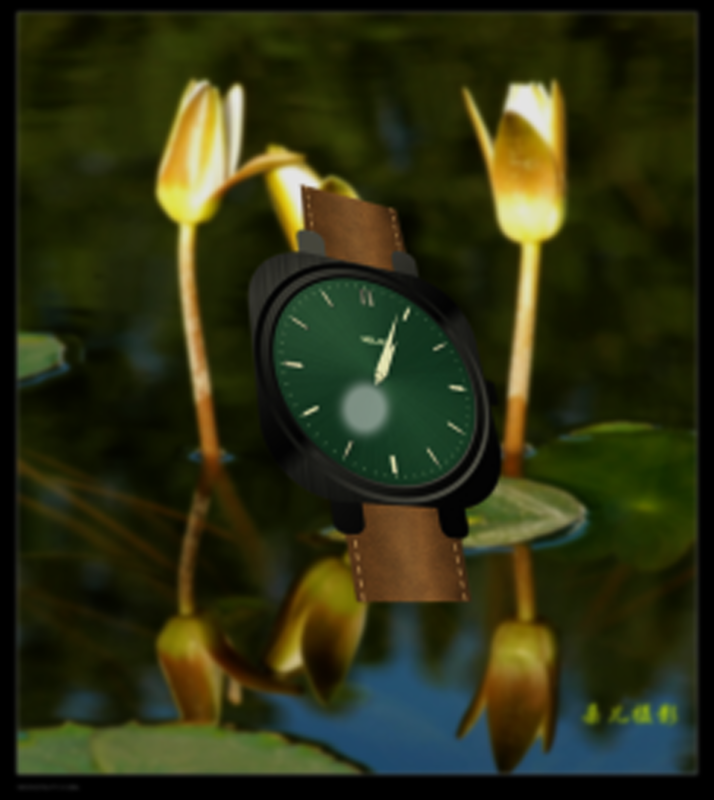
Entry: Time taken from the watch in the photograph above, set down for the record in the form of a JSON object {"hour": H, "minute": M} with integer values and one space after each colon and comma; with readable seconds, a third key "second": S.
{"hour": 1, "minute": 4}
